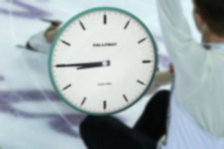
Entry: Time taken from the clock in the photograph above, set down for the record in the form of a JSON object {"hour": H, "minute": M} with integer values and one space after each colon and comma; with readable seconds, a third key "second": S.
{"hour": 8, "minute": 45}
